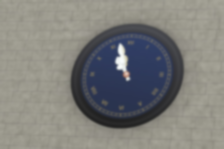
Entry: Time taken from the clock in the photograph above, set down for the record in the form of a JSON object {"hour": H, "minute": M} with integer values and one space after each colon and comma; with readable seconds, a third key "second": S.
{"hour": 10, "minute": 57}
